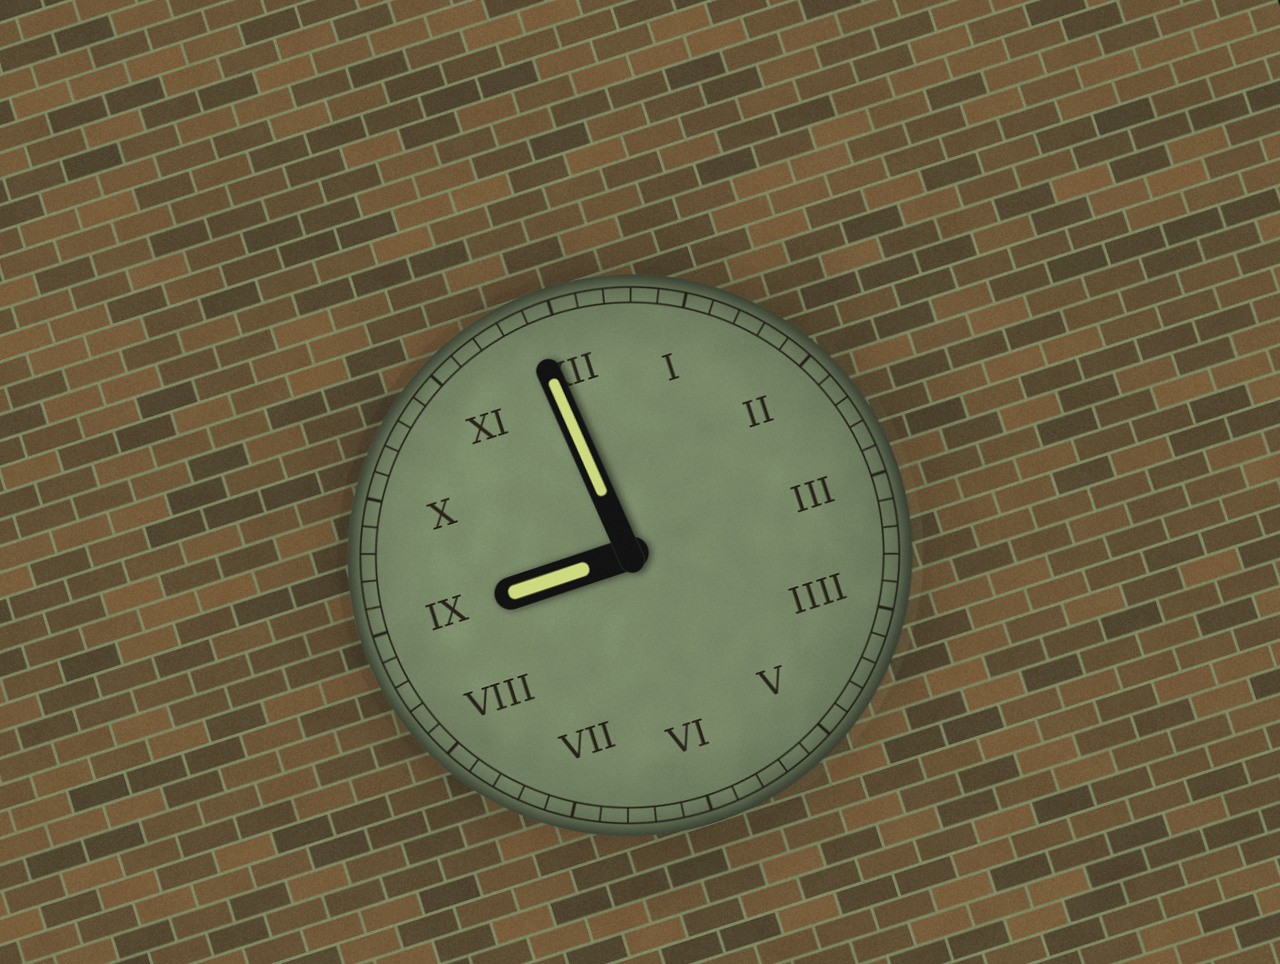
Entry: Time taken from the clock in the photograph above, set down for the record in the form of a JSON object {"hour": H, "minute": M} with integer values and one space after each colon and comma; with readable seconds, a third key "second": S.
{"hour": 8, "minute": 59}
